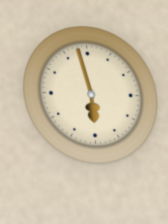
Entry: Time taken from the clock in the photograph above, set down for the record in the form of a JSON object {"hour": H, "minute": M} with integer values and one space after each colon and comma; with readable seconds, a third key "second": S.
{"hour": 5, "minute": 58}
